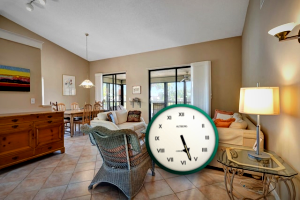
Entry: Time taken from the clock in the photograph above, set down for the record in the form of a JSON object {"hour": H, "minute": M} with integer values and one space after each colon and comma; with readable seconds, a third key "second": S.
{"hour": 5, "minute": 27}
